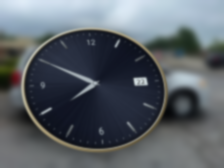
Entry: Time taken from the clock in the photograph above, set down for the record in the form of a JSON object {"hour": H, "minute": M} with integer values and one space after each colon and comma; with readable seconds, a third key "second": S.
{"hour": 7, "minute": 50}
